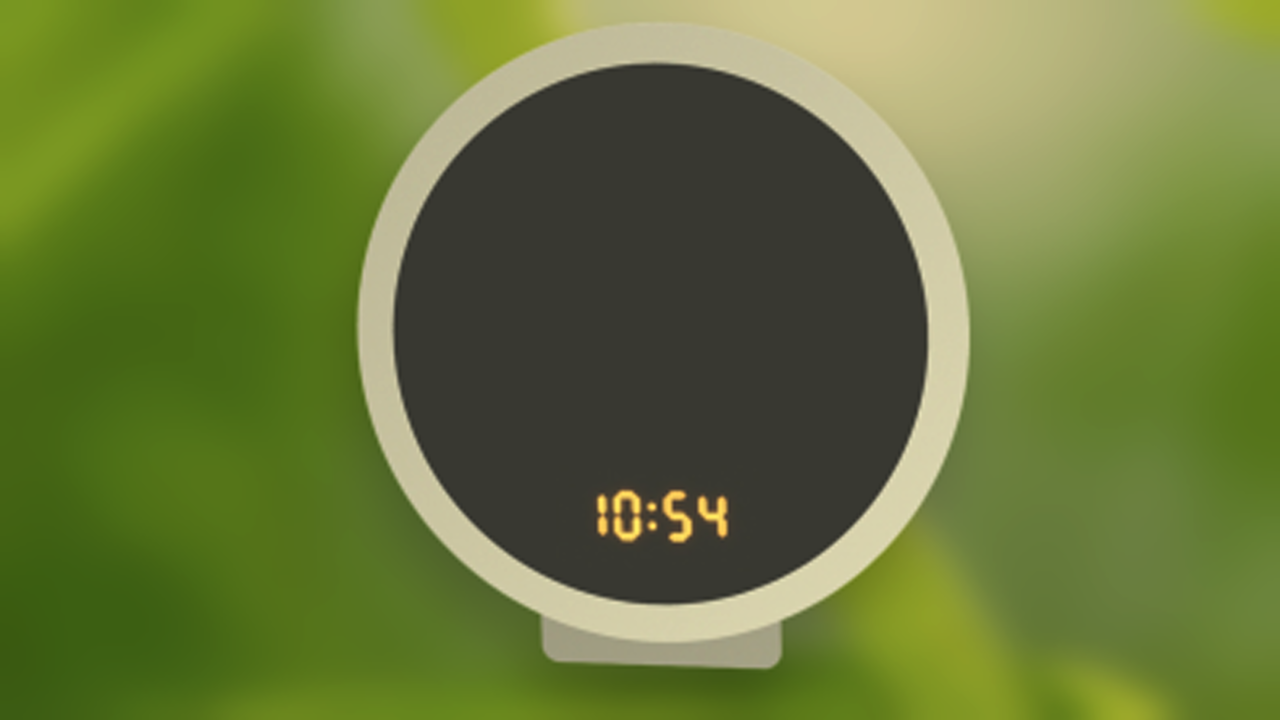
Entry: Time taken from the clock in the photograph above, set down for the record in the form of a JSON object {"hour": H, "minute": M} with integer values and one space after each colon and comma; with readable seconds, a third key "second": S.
{"hour": 10, "minute": 54}
